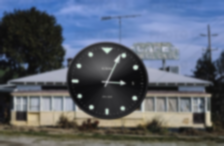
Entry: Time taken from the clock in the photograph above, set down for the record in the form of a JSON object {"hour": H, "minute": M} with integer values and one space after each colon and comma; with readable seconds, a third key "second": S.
{"hour": 3, "minute": 4}
